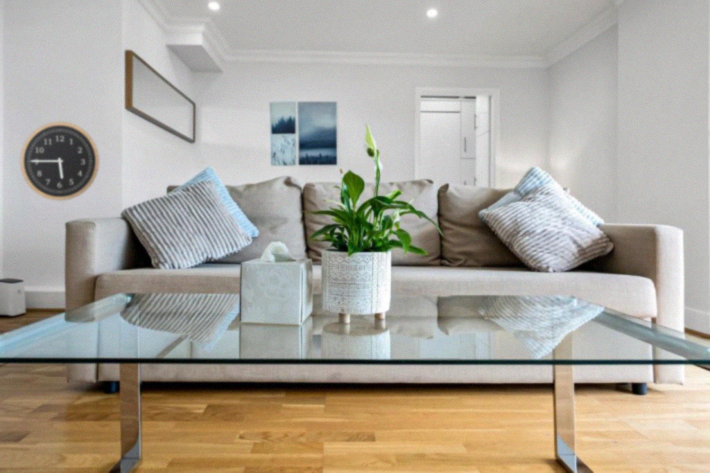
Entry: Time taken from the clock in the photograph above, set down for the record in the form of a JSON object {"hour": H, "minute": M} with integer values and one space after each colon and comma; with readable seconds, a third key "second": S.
{"hour": 5, "minute": 45}
